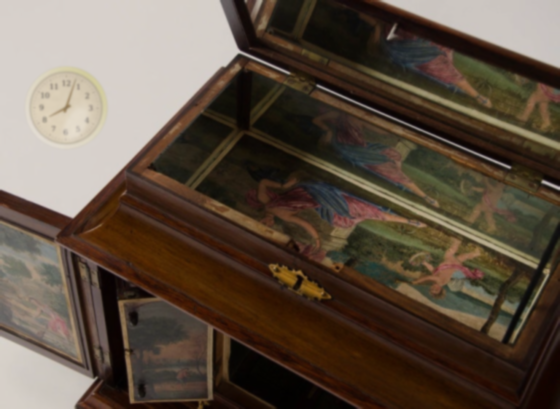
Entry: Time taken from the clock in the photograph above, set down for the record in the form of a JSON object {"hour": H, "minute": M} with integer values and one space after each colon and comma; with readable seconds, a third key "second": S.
{"hour": 8, "minute": 3}
